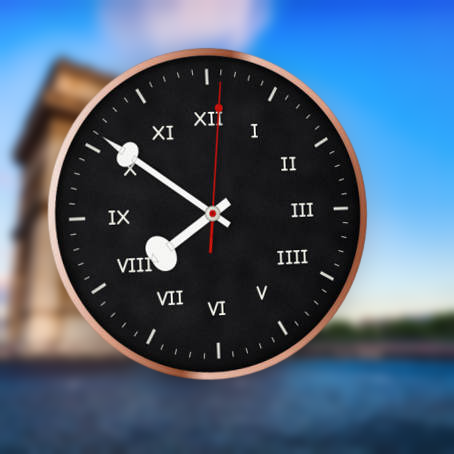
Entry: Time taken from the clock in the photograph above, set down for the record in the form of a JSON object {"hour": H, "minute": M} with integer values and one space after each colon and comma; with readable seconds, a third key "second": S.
{"hour": 7, "minute": 51, "second": 1}
